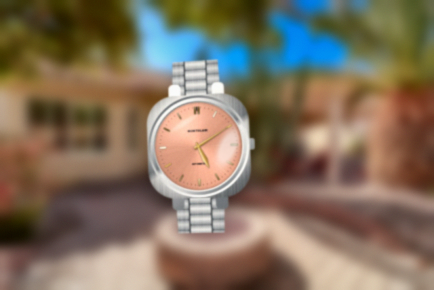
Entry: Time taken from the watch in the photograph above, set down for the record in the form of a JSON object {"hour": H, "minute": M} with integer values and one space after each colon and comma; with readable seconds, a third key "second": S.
{"hour": 5, "minute": 10}
